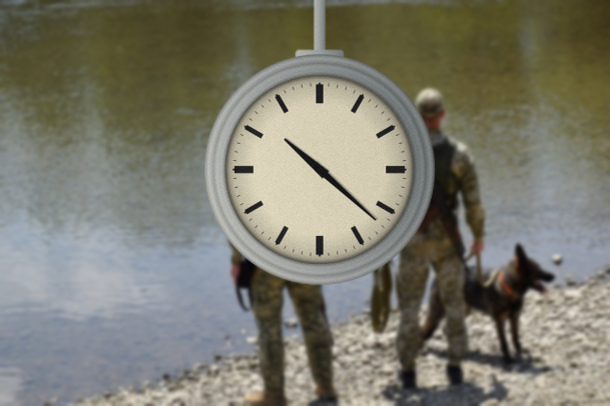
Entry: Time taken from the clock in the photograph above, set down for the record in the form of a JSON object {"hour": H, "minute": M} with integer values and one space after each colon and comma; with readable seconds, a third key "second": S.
{"hour": 10, "minute": 22}
